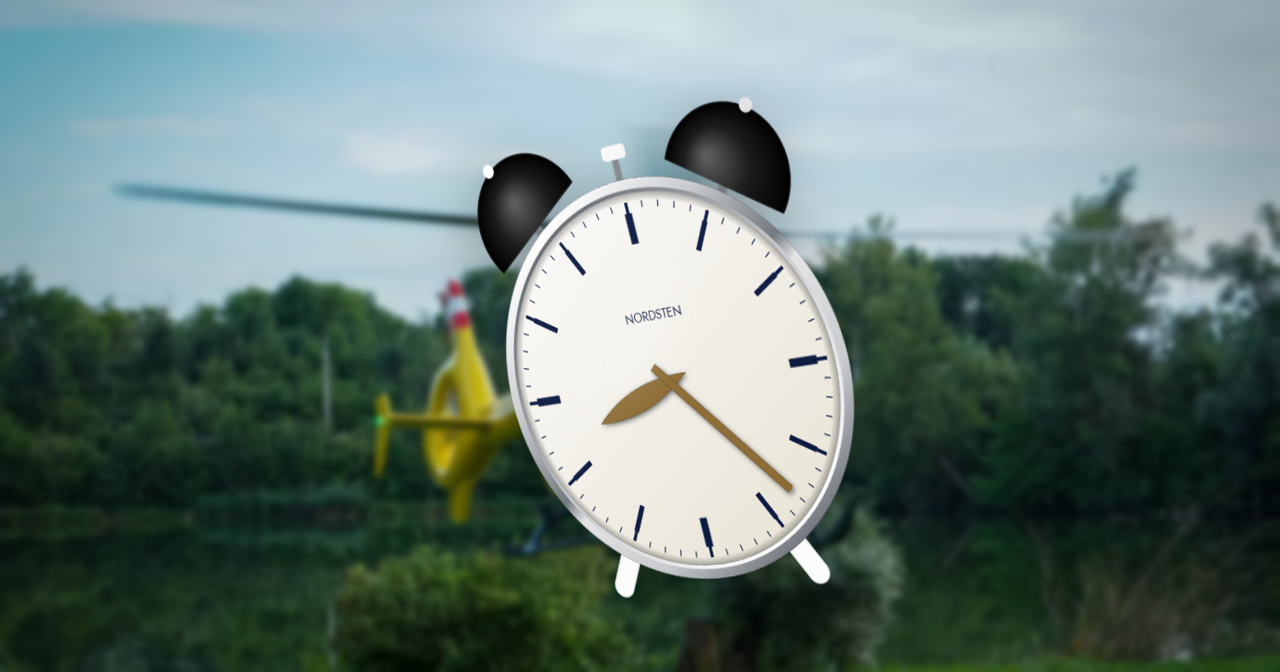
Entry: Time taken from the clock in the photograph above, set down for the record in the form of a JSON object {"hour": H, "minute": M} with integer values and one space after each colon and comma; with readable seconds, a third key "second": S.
{"hour": 8, "minute": 23}
